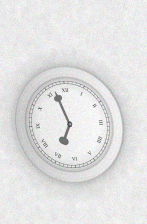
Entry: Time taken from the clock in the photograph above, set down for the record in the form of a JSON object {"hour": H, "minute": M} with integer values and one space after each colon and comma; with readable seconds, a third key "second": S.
{"hour": 6, "minute": 57}
